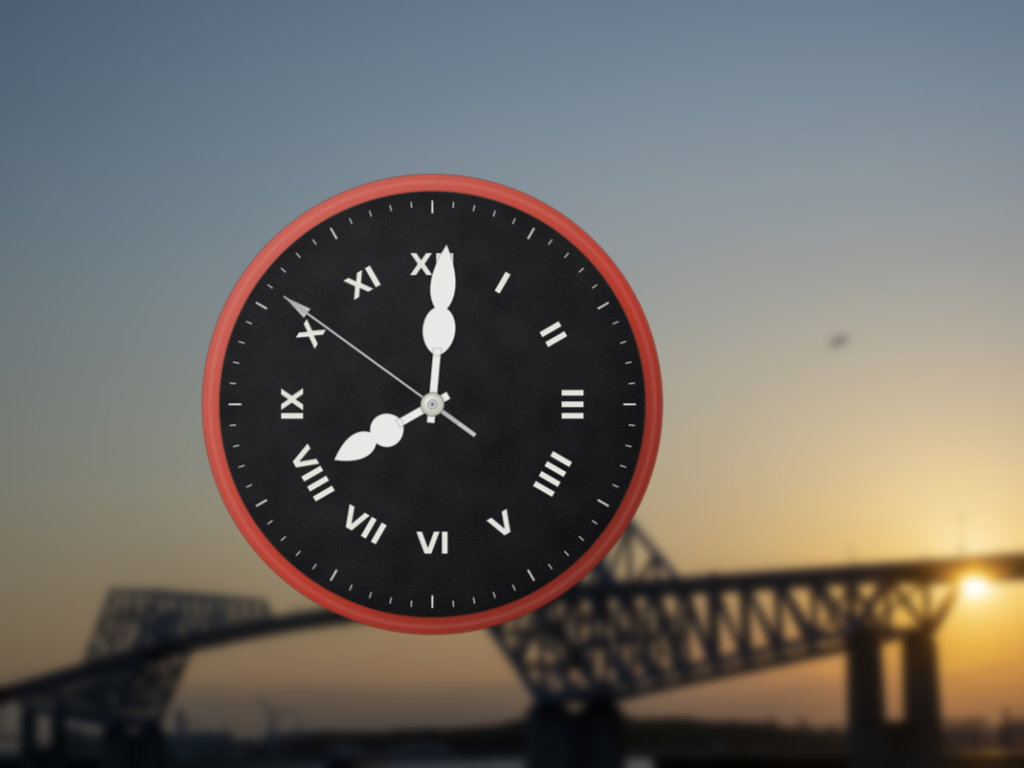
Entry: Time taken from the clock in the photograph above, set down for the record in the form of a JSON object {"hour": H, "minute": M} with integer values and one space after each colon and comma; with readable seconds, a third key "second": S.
{"hour": 8, "minute": 0, "second": 51}
